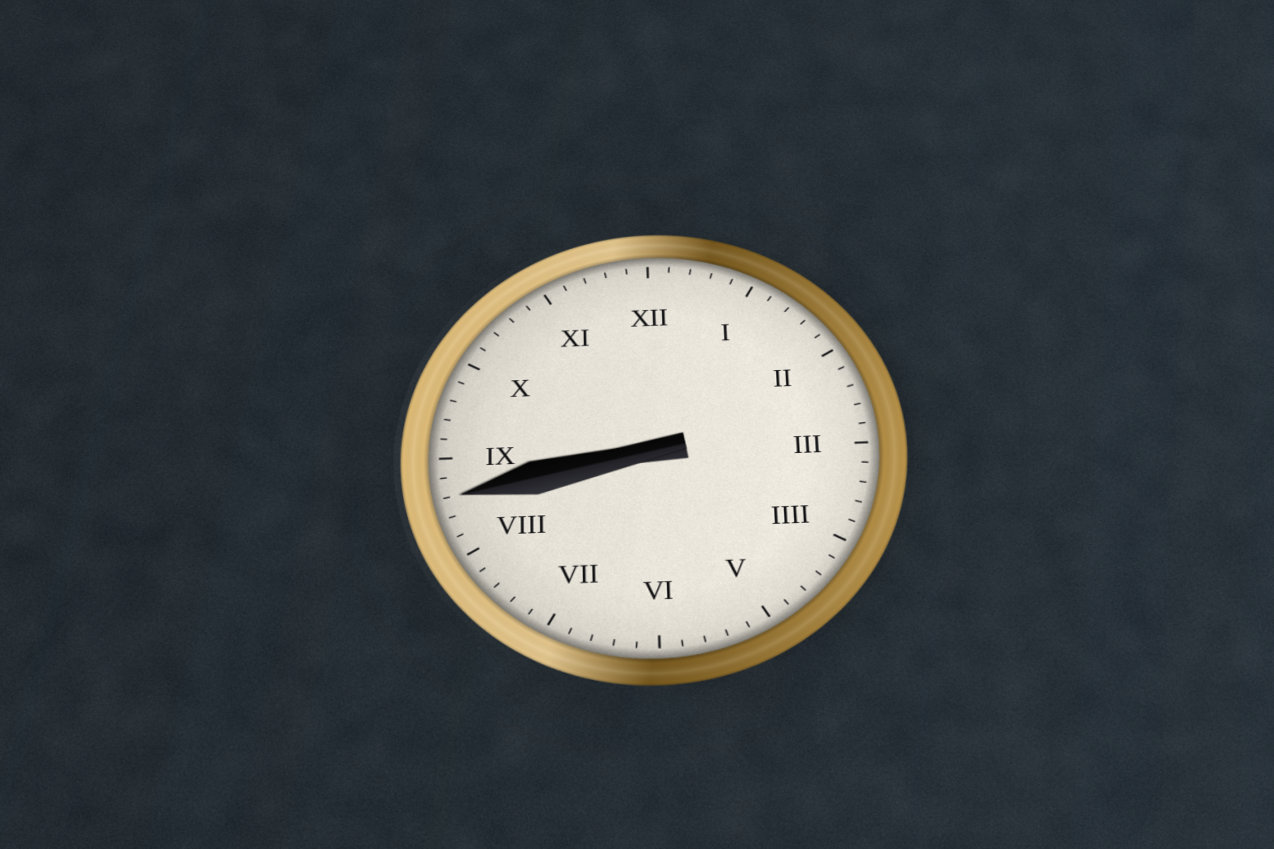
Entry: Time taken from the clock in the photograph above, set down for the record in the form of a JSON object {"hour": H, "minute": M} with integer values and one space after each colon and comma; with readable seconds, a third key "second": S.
{"hour": 8, "minute": 43}
